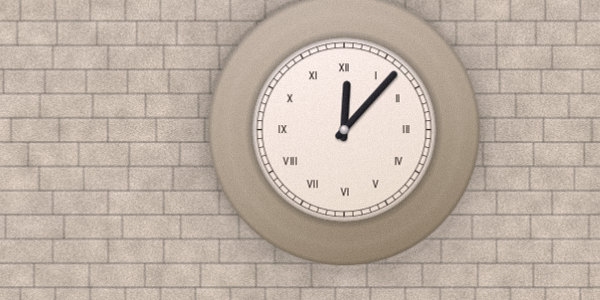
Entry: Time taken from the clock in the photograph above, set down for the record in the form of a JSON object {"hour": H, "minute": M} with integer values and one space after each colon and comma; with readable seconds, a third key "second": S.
{"hour": 12, "minute": 7}
